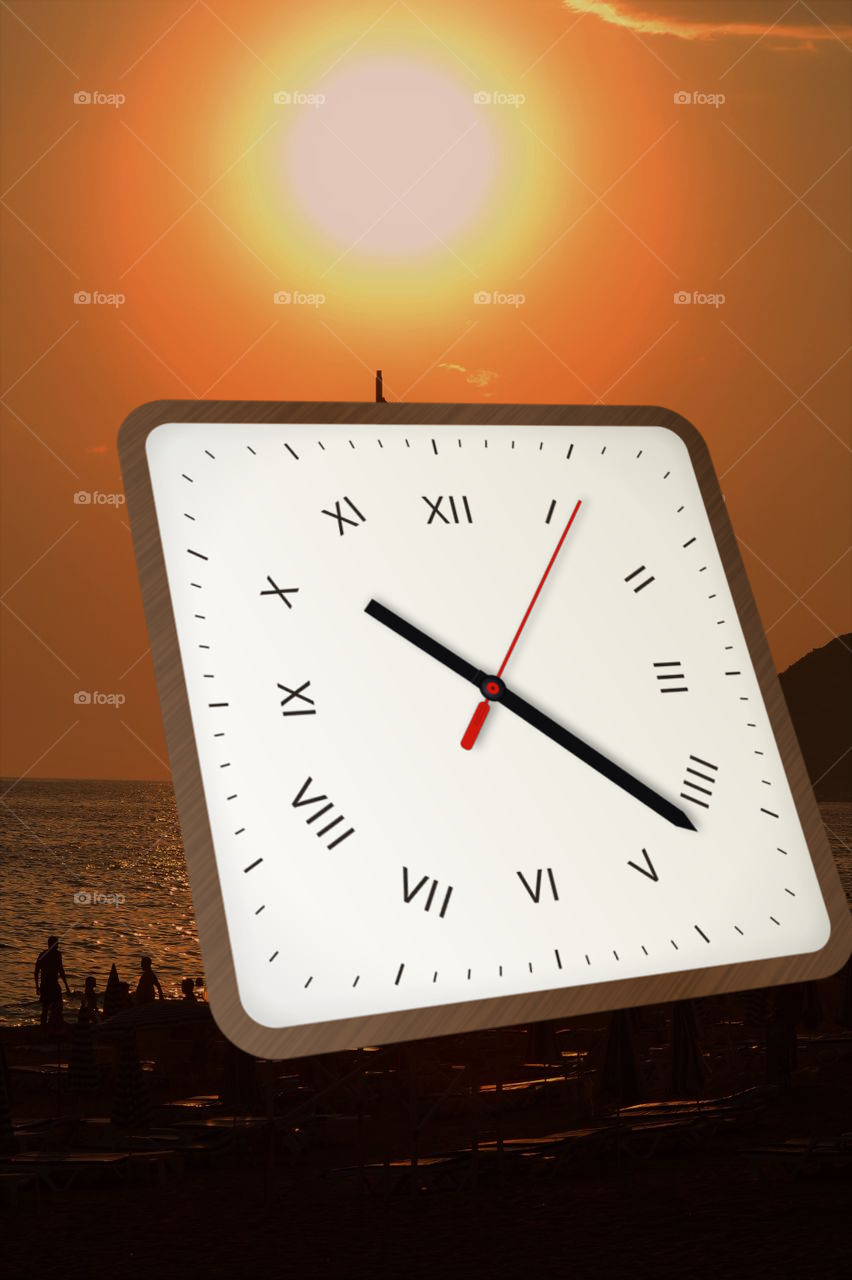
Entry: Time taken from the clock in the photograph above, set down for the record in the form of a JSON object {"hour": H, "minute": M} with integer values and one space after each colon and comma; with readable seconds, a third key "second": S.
{"hour": 10, "minute": 22, "second": 6}
